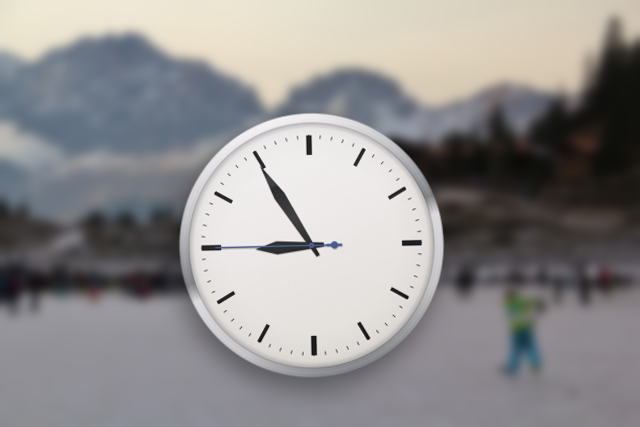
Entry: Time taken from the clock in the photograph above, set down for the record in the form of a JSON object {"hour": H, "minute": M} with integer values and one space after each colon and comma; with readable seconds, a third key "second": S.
{"hour": 8, "minute": 54, "second": 45}
